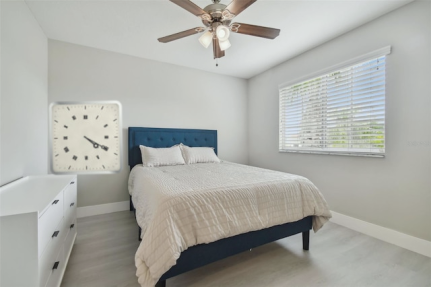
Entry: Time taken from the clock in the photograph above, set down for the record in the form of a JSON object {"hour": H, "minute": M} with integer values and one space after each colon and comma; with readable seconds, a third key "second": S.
{"hour": 4, "minute": 20}
